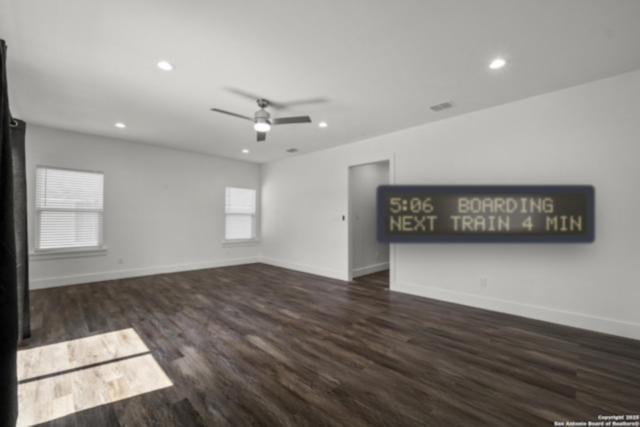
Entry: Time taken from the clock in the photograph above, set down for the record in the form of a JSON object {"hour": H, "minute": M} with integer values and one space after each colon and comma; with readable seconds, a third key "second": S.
{"hour": 5, "minute": 6}
